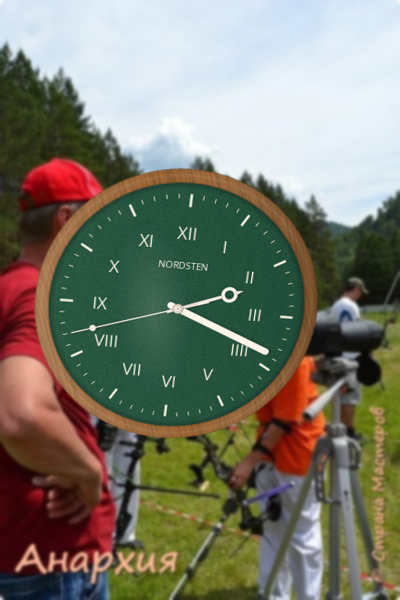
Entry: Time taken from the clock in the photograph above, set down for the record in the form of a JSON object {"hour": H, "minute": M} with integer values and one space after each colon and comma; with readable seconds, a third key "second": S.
{"hour": 2, "minute": 18, "second": 42}
